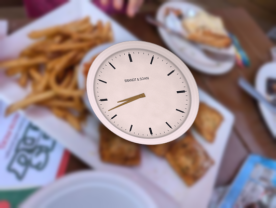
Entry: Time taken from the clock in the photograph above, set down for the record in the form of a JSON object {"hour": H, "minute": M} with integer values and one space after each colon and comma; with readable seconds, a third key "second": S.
{"hour": 8, "minute": 42}
